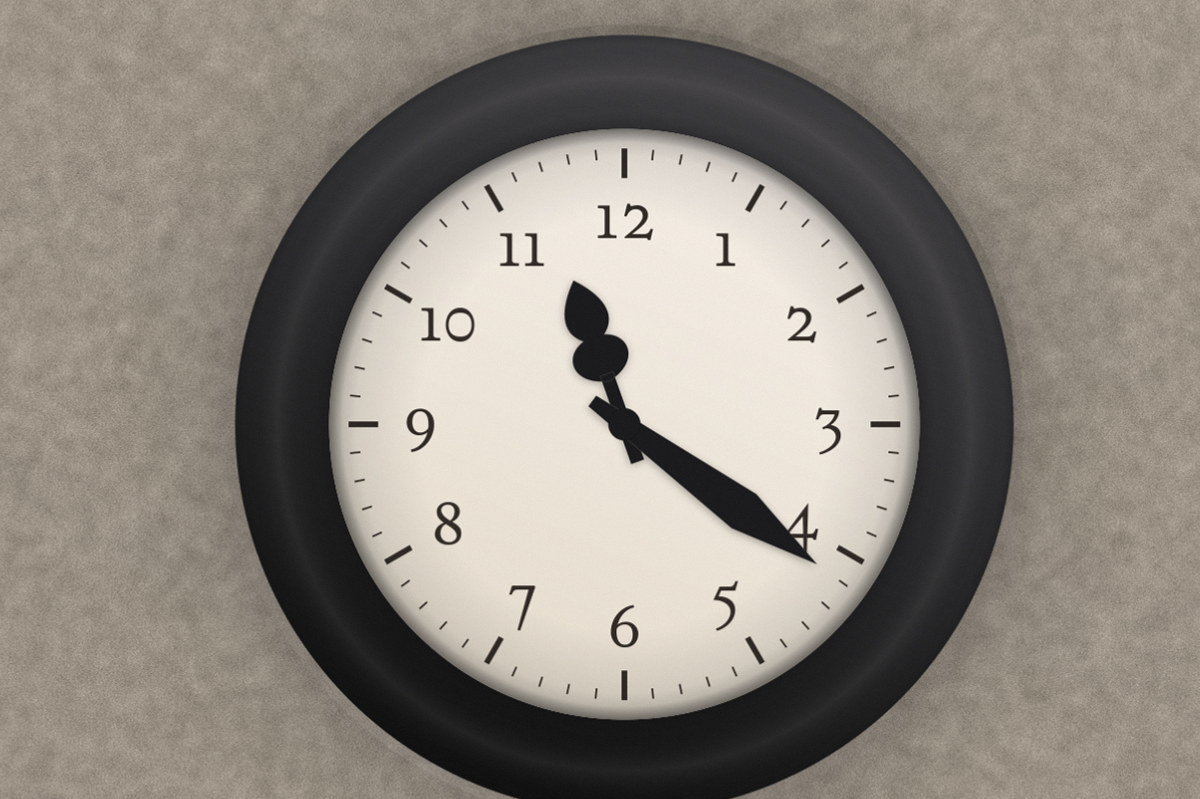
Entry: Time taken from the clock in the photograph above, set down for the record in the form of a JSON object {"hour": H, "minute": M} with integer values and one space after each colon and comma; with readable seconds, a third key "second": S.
{"hour": 11, "minute": 21}
